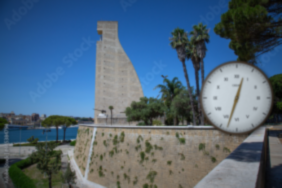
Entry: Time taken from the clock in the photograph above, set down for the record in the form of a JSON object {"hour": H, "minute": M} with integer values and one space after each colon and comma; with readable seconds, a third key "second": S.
{"hour": 12, "minute": 33}
